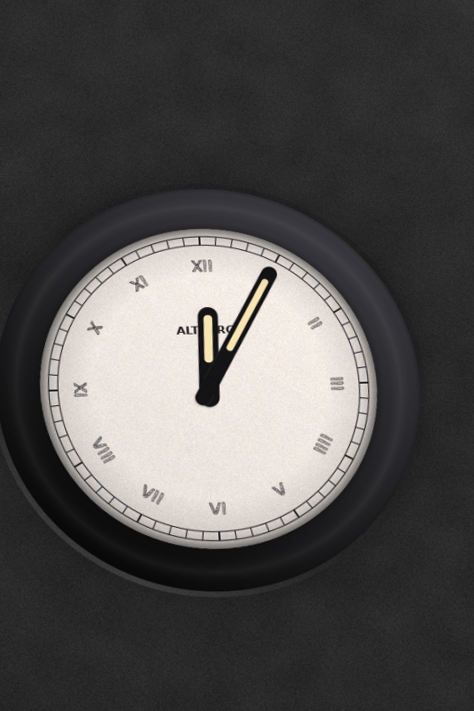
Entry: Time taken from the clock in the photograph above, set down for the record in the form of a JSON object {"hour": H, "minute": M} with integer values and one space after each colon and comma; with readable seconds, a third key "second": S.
{"hour": 12, "minute": 5}
